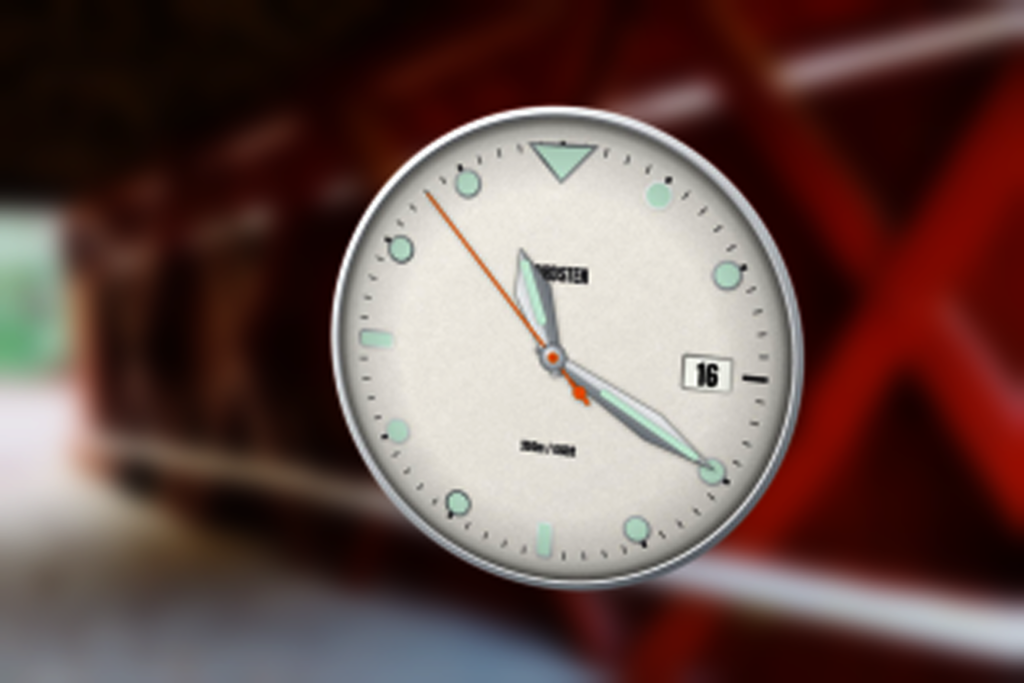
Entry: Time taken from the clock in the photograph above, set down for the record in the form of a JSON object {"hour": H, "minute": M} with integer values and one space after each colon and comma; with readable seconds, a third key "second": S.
{"hour": 11, "minute": 19, "second": 53}
